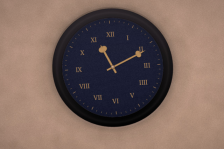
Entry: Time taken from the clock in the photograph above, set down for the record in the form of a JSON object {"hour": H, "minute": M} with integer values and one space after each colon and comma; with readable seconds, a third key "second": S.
{"hour": 11, "minute": 11}
